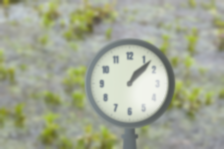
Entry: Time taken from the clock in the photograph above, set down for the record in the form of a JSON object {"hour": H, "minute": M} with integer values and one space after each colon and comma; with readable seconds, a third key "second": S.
{"hour": 1, "minute": 7}
